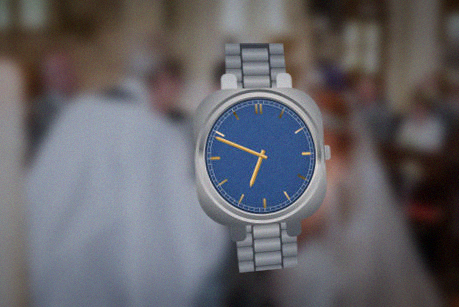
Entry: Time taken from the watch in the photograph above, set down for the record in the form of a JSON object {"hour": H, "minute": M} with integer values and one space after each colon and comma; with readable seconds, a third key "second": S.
{"hour": 6, "minute": 49}
